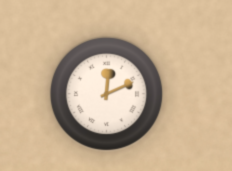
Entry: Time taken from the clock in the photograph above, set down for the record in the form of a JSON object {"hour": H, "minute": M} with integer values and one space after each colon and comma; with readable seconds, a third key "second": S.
{"hour": 12, "minute": 11}
